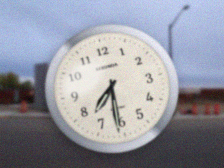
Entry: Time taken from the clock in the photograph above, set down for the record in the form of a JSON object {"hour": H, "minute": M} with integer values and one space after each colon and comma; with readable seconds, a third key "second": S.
{"hour": 7, "minute": 31}
